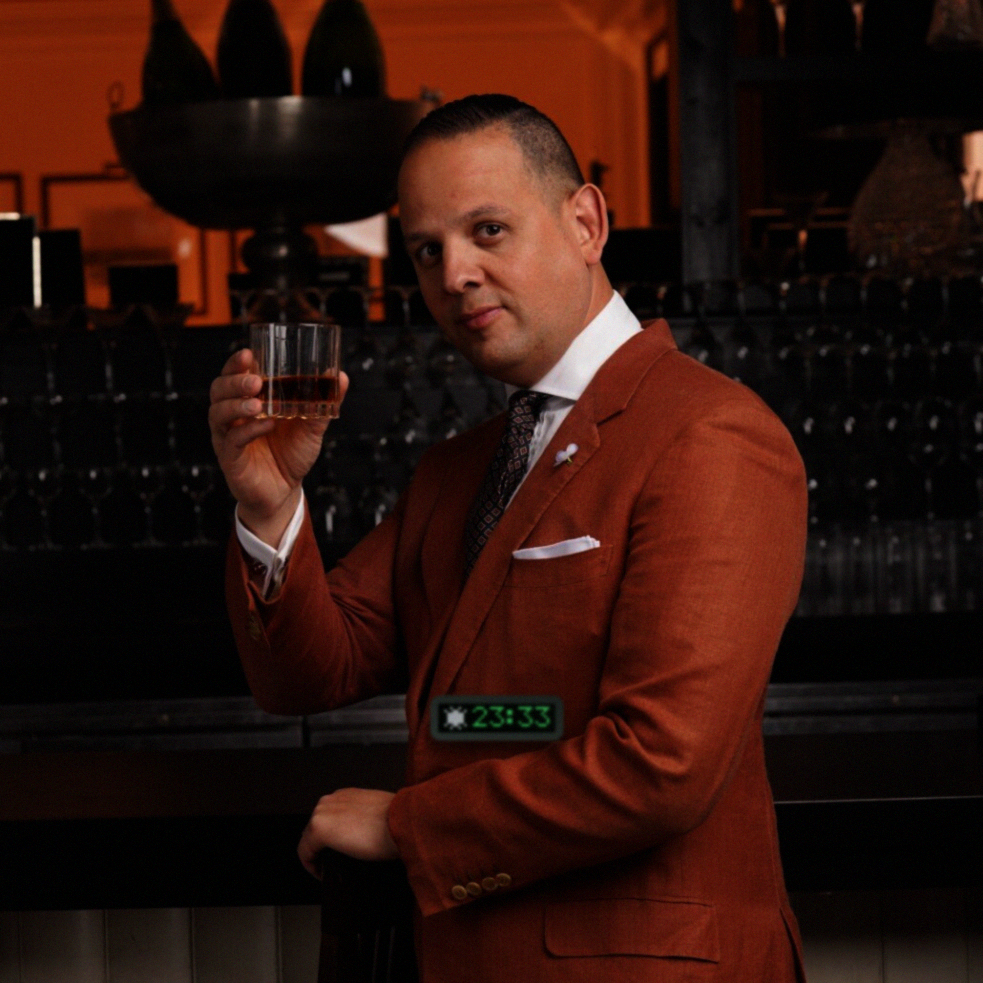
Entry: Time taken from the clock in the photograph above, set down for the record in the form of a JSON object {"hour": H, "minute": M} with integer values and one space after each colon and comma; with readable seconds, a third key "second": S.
{"hour": 23, "minute": 33}
